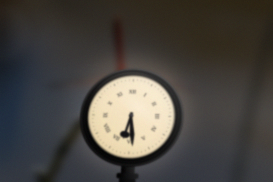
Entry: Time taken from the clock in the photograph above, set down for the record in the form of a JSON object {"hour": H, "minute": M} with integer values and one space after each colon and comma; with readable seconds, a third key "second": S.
{"hour": 6, "minute": 29}
